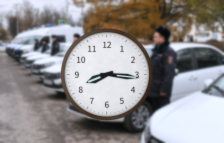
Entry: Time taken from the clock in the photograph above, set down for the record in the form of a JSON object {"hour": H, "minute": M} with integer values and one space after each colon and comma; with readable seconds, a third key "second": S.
{"hour": 8, "minute": 16}
